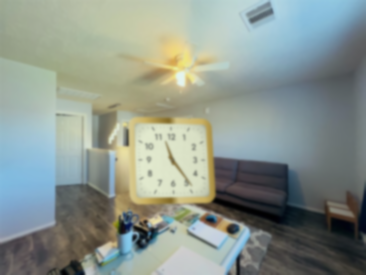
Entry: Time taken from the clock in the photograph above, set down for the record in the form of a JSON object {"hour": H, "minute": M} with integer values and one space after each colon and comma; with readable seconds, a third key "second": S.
{"hour": 11, "minute": 24}
